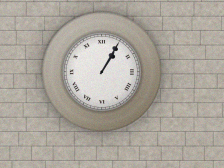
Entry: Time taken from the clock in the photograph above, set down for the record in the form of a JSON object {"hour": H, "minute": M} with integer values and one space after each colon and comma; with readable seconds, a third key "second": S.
{"hour": 1, "minute": 5}
